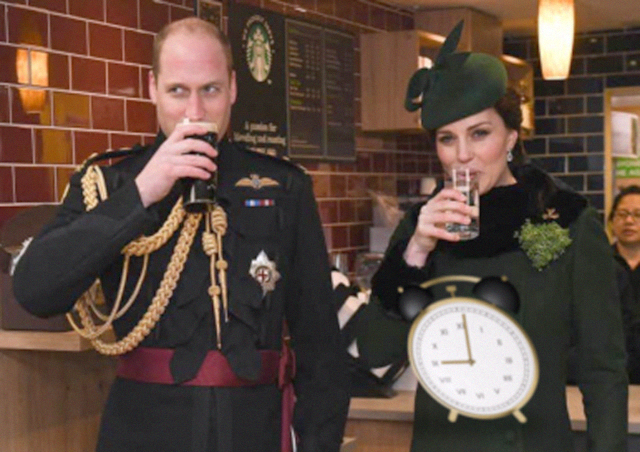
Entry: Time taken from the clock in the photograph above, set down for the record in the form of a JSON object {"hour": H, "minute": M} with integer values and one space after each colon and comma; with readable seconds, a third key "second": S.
{"hour": 9, "minute": 1}
